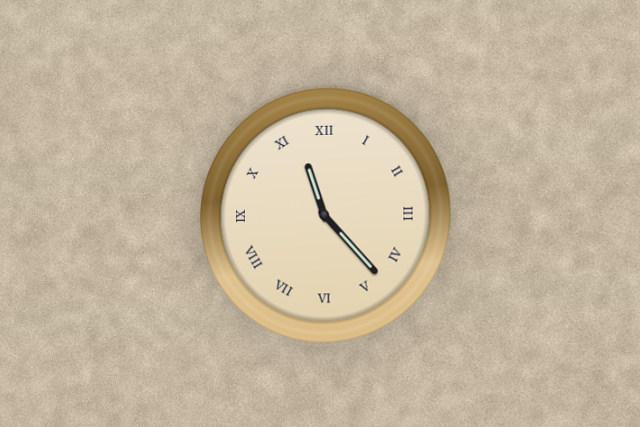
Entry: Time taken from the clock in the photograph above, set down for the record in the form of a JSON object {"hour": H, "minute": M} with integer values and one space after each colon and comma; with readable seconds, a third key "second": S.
{"hour": 11, "minute": 23}
